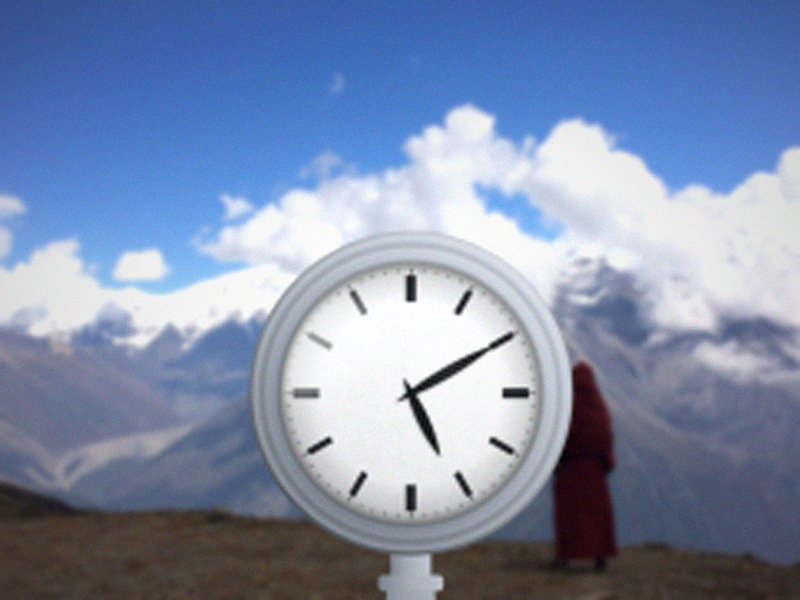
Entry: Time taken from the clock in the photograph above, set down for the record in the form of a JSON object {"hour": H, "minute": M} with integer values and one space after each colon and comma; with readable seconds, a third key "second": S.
{"hour": 5, "minute": 10}
